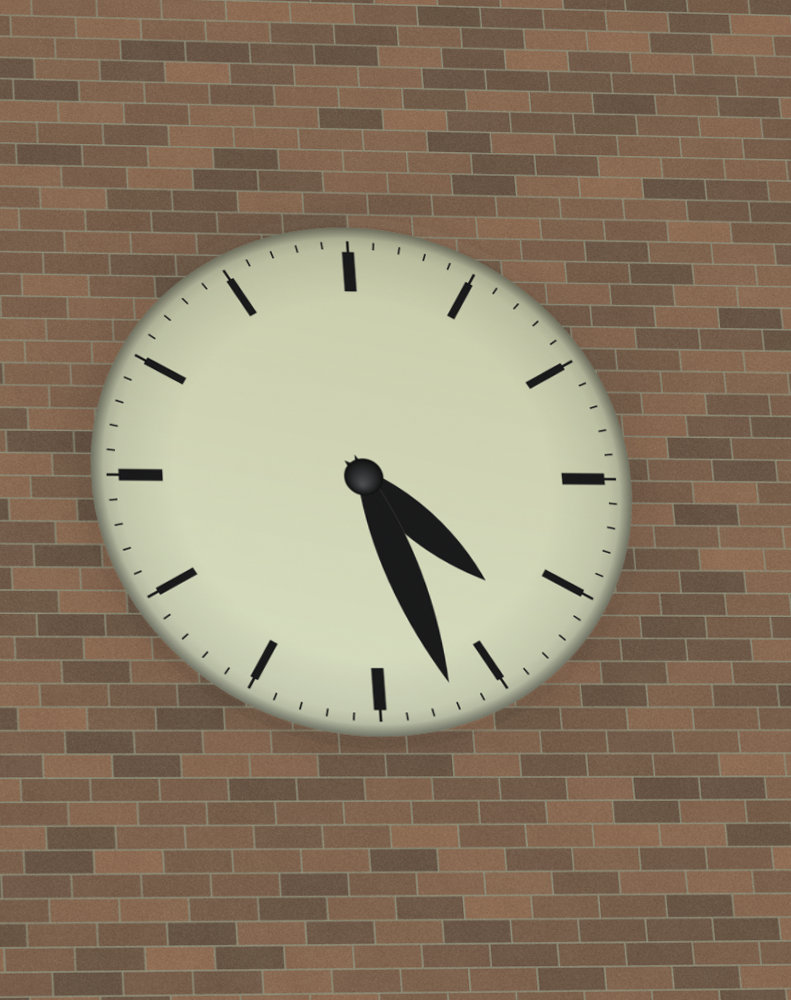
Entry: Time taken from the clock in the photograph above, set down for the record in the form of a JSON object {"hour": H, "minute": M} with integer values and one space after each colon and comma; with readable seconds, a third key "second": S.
{"hour": 4, "minute": 27}
